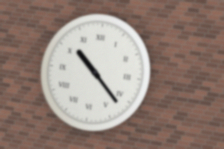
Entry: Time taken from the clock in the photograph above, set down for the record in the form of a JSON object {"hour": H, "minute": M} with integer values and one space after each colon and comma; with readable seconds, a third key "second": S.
{"hour": 10, "minute": 22}
